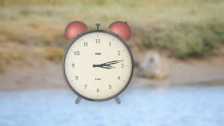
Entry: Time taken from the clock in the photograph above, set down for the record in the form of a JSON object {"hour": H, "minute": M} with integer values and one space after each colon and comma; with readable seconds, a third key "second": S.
{"hour": 3, "minute": 13}
